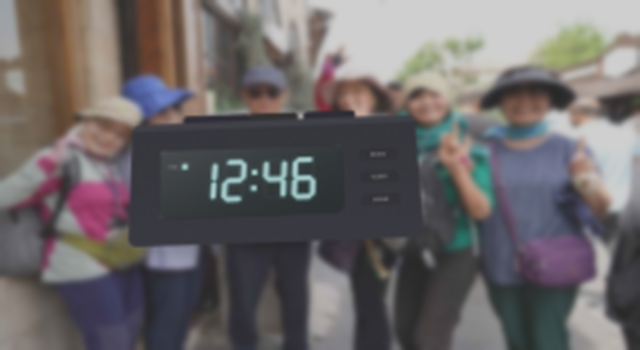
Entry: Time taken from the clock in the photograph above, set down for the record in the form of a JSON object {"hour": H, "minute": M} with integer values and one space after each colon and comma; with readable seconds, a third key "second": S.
{"hour": 12, "minute": 46}
